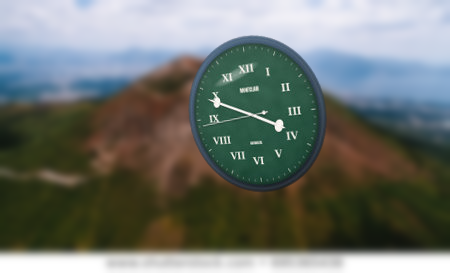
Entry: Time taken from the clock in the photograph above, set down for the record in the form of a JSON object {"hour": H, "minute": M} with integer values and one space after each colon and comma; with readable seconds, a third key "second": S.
{"hour": 3, "minute": 48, "second": 44}
